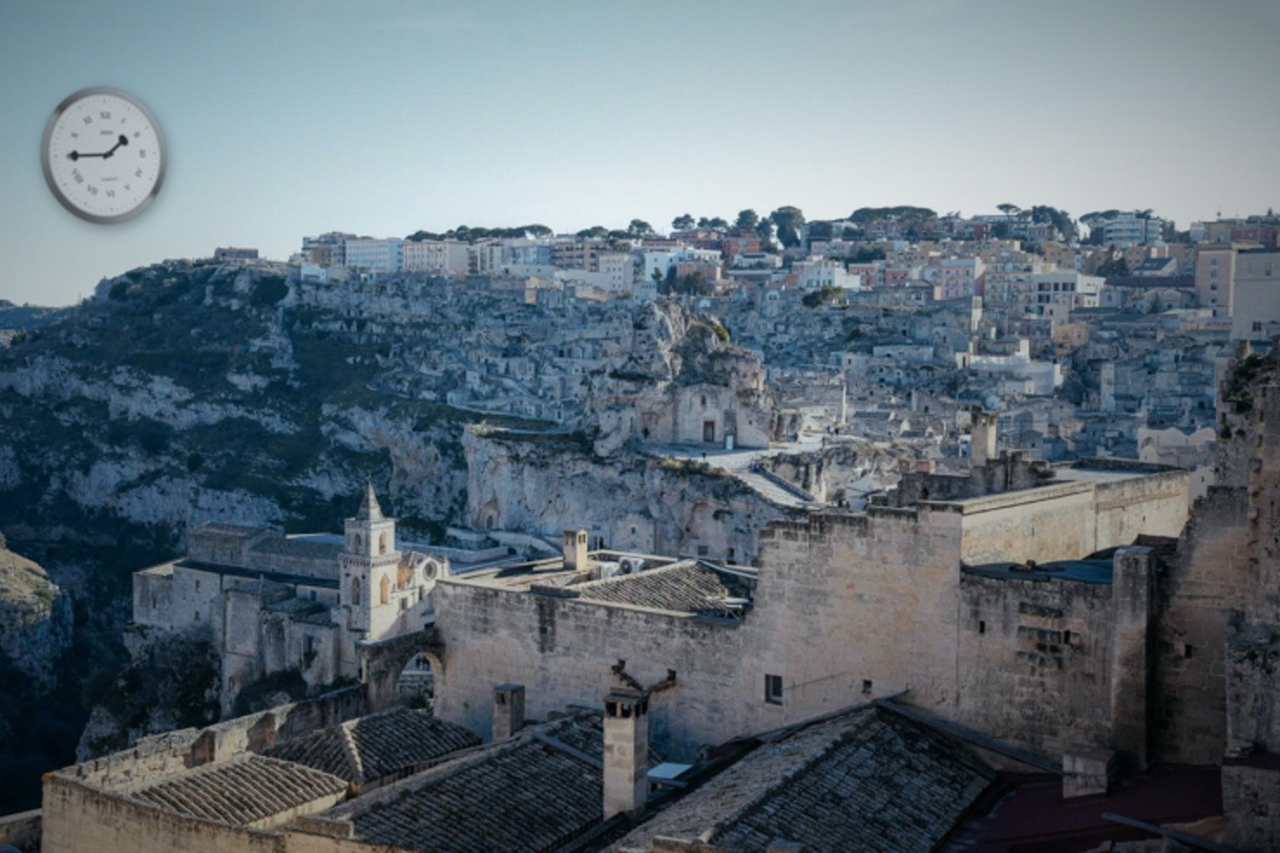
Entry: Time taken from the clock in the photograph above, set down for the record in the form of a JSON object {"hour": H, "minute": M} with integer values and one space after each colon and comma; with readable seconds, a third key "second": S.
{"hour": 1, "minute": 45}
